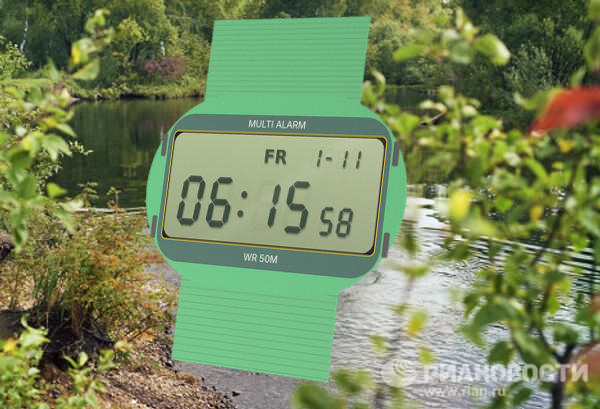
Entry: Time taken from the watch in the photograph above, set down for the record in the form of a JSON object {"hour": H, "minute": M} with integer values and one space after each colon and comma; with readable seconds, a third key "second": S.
{"hour": 6, "minute": 15, "second": 58}
